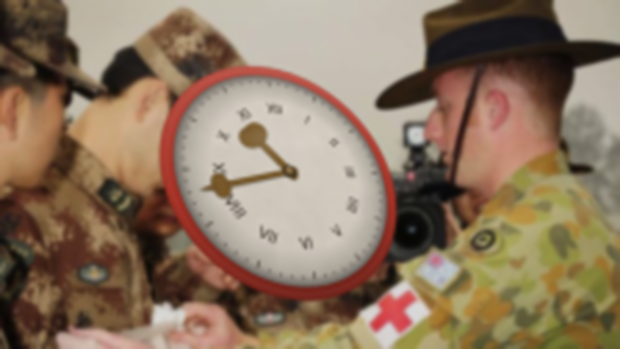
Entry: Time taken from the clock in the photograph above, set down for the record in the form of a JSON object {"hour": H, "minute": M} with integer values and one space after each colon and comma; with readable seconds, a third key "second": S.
{"hour": 10, "minute": 43}
